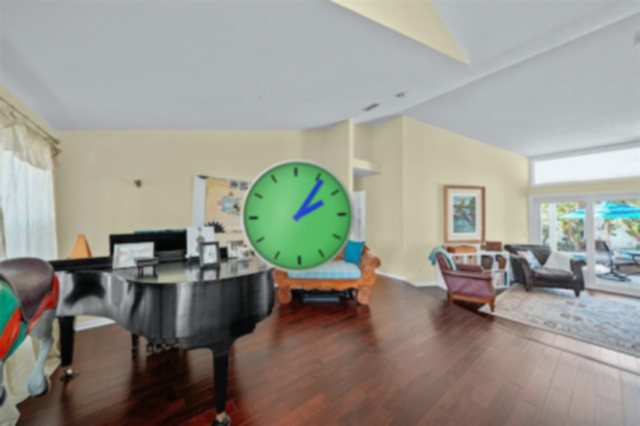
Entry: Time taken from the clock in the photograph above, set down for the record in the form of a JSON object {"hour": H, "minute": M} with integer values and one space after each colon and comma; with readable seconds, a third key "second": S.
{"hour": 2, "minute": 6}
